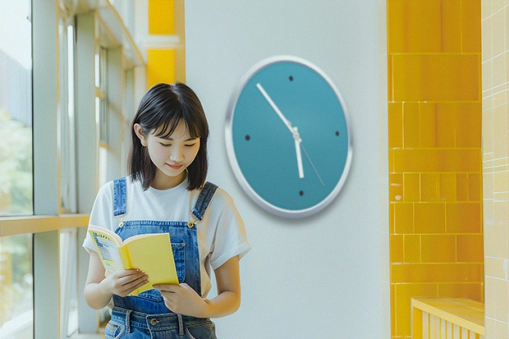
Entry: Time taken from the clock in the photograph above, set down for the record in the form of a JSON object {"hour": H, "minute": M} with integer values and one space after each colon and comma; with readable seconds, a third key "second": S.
{"hour": 5, "minute": 53, "second": 25}
